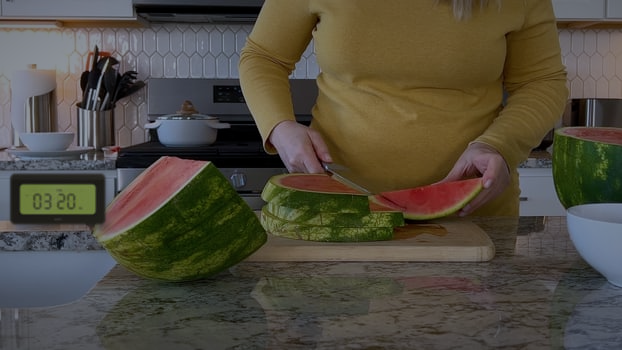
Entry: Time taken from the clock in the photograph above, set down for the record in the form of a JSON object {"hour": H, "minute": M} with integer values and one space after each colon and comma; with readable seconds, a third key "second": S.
{"hour": 3, "minute": 20}
